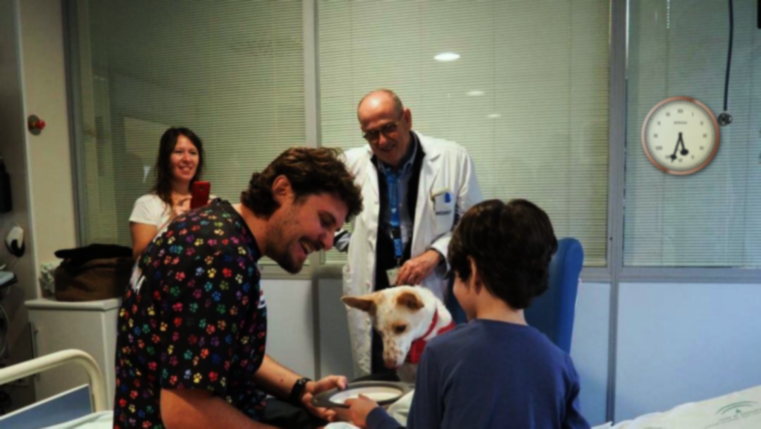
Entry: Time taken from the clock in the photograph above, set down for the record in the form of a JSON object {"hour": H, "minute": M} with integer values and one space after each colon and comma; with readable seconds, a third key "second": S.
{"hour": 5, "minute": 33}
